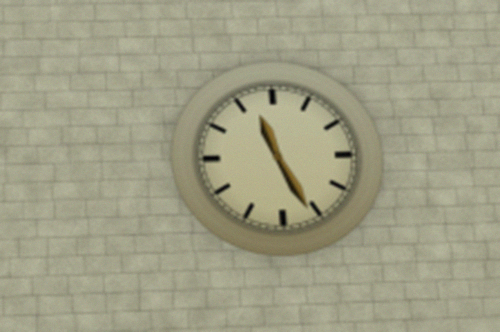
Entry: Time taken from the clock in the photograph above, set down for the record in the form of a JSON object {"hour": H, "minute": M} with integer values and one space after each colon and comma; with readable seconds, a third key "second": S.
{"hour": 11, "minute": 26}
